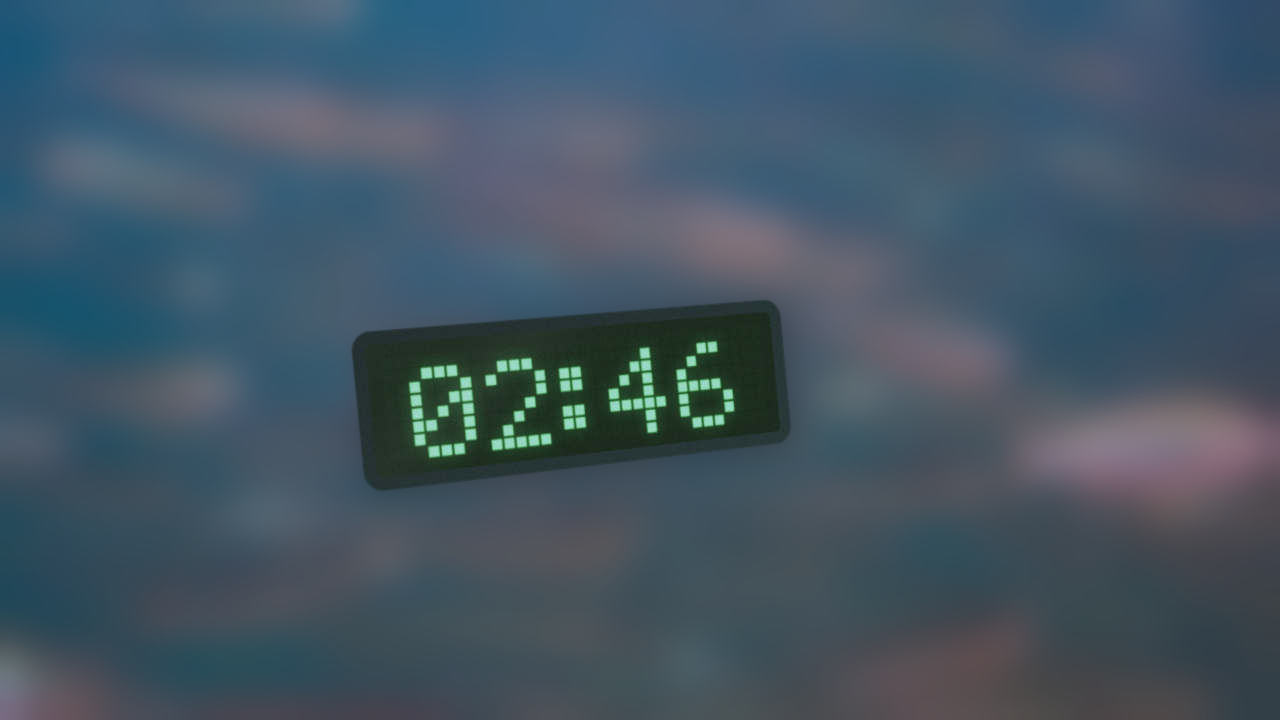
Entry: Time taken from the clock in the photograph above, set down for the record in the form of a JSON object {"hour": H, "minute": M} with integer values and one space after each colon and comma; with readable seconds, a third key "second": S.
{"hour": 2, "minute": 46}
